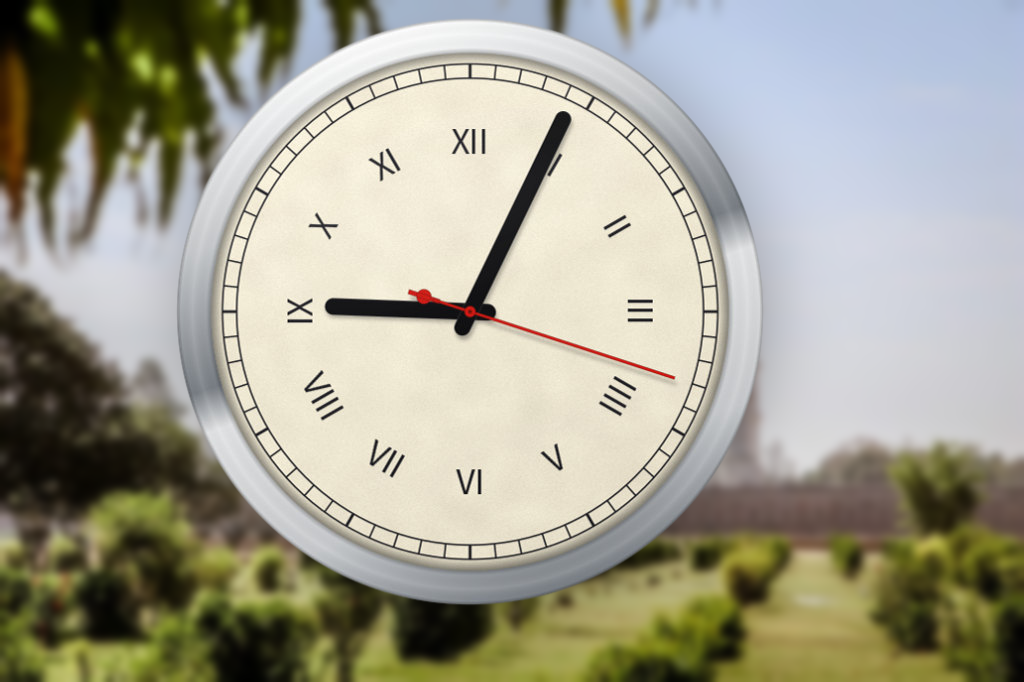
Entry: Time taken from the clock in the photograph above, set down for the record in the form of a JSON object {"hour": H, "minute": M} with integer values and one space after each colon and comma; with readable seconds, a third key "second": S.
{"hour": 9, "minute": 4, "second": 18}
